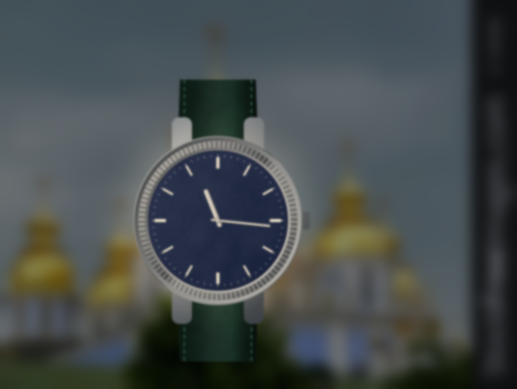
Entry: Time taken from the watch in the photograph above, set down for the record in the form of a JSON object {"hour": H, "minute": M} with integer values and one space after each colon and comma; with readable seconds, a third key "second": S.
{"hour": 11, "minute": 16}
